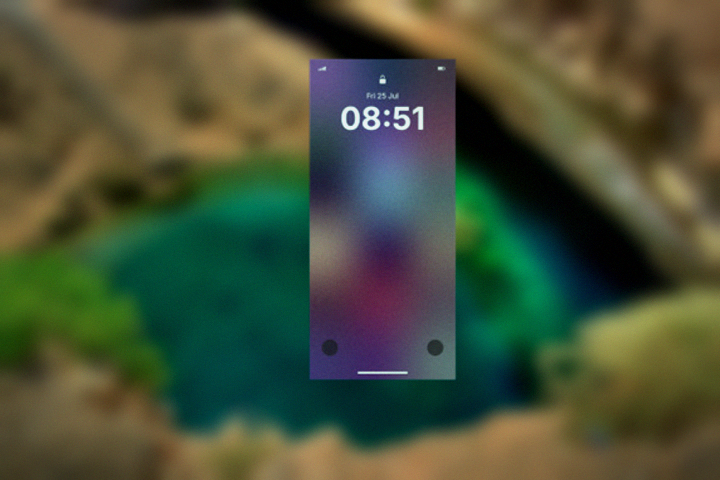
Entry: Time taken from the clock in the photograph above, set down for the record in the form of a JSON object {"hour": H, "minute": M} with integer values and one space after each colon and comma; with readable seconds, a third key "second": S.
{"hour": 8, "minute": 51}
